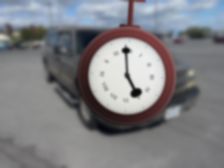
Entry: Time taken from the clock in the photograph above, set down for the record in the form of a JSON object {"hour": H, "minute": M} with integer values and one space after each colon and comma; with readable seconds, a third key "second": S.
{"hour": 4, "minute": 59}
